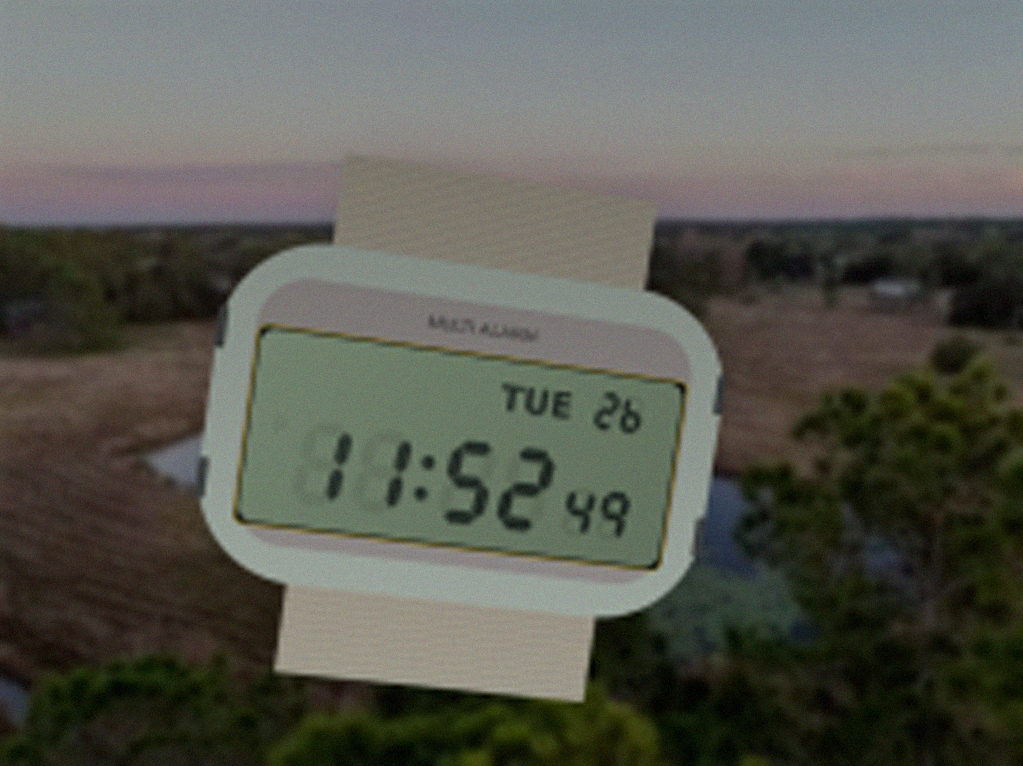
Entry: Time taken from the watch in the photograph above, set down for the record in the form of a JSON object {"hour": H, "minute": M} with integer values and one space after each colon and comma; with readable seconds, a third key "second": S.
{"hour": 11, "minute": 52, "second": 49}
